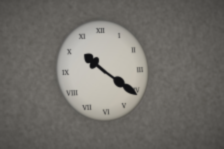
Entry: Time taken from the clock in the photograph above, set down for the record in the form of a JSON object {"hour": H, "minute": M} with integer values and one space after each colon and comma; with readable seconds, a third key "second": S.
{"hour": 10, "minute": 21}
